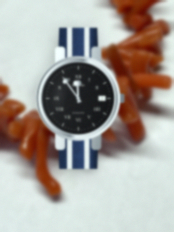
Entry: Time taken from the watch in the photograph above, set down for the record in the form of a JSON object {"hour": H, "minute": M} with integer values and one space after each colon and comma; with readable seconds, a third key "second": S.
{"hour": 11, "minute": 54}
